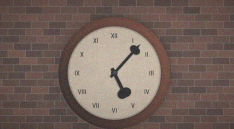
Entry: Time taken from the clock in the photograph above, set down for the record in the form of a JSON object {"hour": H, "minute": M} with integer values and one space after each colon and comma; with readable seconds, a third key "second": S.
{"hour": 5, "minute": 7}
